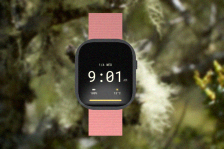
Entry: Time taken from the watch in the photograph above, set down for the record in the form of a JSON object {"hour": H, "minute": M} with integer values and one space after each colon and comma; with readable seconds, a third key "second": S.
{"hour": 9, "minute": 1}
